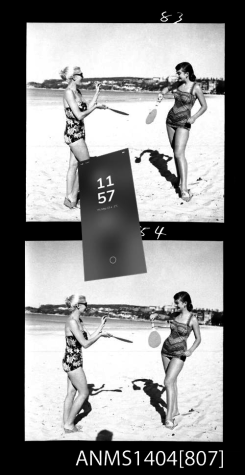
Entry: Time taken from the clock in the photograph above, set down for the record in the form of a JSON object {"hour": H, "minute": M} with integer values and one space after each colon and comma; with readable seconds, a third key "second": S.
{"hour": 11, "minute": 57}
